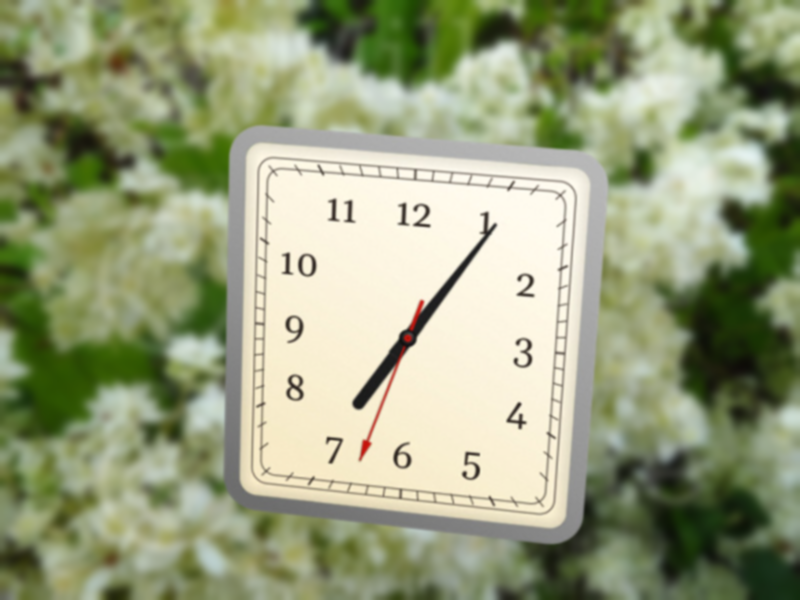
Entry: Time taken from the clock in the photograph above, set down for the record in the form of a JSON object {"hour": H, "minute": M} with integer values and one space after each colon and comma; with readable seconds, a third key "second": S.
{"hour": 7, "minute": 5, "second": 33}
